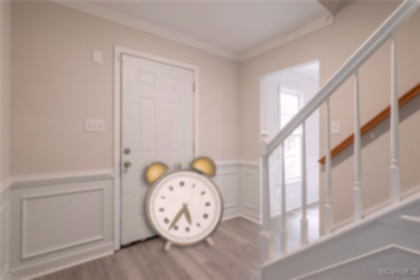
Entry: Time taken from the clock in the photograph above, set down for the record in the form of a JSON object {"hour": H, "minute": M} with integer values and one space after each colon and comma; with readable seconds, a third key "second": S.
{"hour": 5, "minute": 37}
